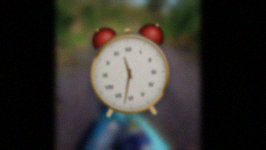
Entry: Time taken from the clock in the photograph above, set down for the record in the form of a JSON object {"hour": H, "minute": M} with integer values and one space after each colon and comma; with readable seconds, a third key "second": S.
{"hour": 11, "minute": 32}
